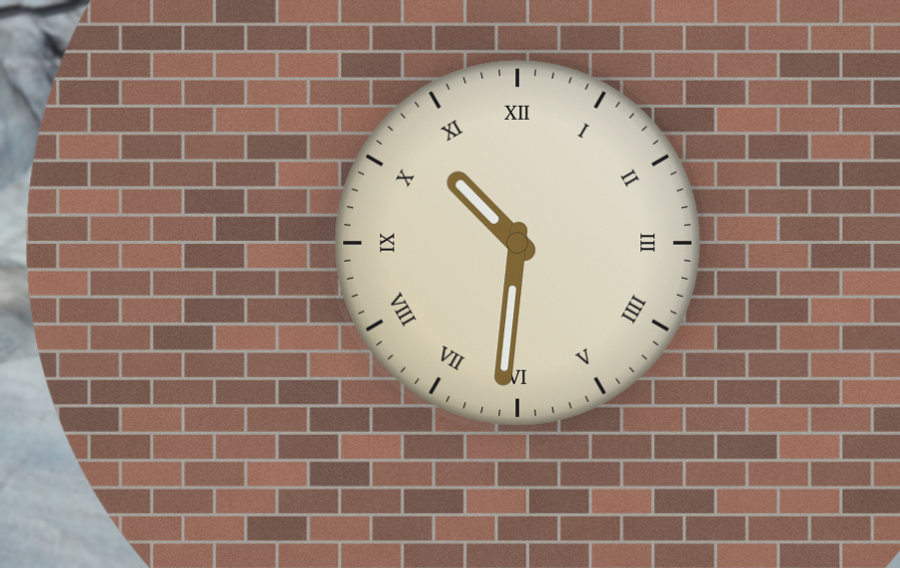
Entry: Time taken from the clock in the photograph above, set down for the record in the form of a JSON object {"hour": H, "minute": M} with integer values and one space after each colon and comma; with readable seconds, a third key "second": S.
{"hour": 10, "minute": 31}
